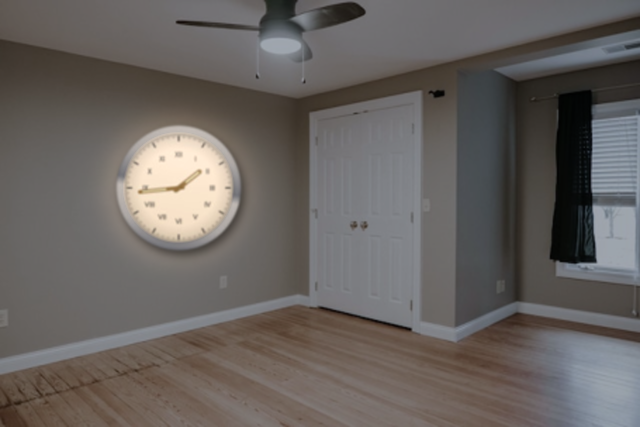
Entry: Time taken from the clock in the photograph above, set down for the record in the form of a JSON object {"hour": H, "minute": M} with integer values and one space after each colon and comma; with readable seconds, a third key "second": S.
{"hour": 1, "minute": 44}
